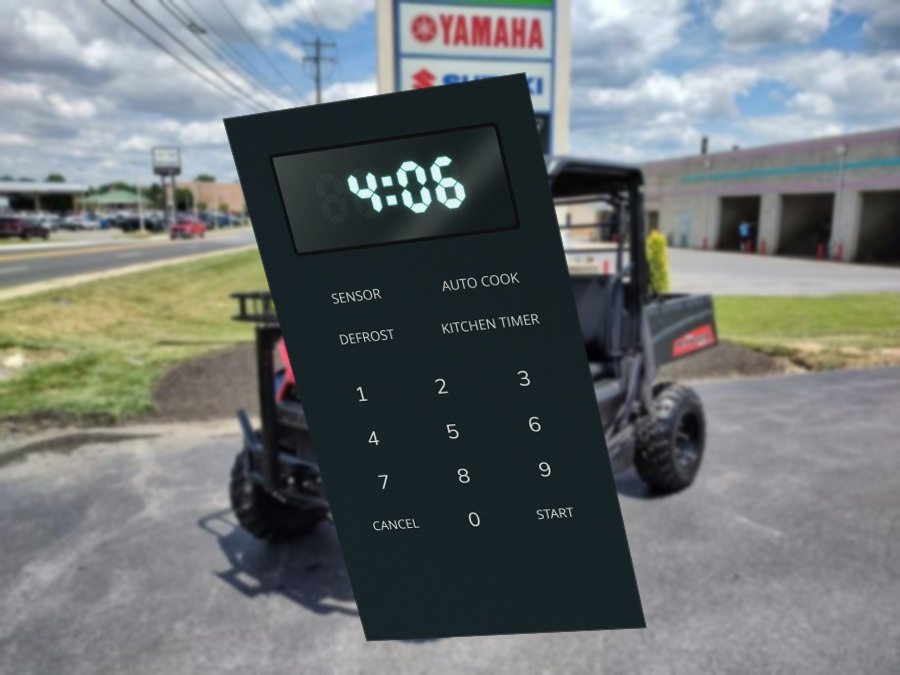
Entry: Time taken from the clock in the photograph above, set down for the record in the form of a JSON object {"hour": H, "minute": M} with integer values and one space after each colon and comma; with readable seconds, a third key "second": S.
{"hour": 4, "minute": 6}
